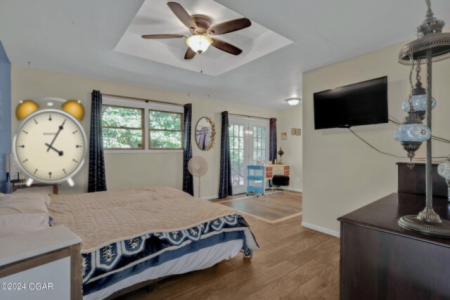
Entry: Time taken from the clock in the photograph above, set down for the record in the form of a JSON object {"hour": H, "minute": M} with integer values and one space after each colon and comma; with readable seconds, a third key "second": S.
{"hour": 4, "minute": 5}
